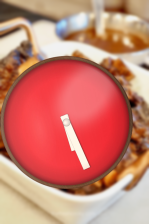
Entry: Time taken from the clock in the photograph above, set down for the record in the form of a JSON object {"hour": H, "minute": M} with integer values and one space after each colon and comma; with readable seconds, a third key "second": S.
{"hour": 5, "minute": 26}
